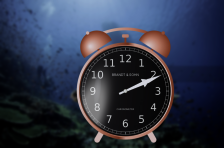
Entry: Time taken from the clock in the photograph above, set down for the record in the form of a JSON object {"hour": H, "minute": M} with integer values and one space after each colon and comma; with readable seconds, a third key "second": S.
{"hour": 2, "minute": 11}
